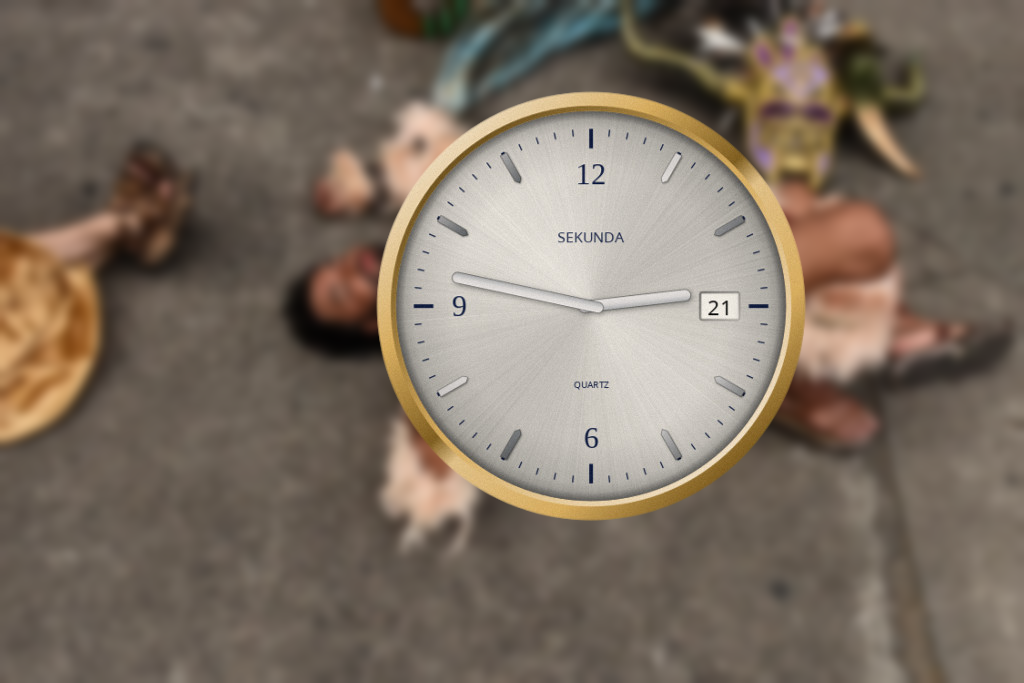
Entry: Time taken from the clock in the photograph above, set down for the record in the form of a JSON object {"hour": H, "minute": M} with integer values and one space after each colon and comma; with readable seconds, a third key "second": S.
{"hour": 2, "minute": 47}
